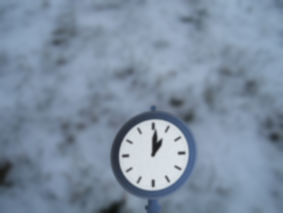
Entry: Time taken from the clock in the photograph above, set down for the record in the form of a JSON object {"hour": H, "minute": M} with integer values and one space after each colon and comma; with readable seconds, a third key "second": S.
{"hour": 1, "minute": 1}
